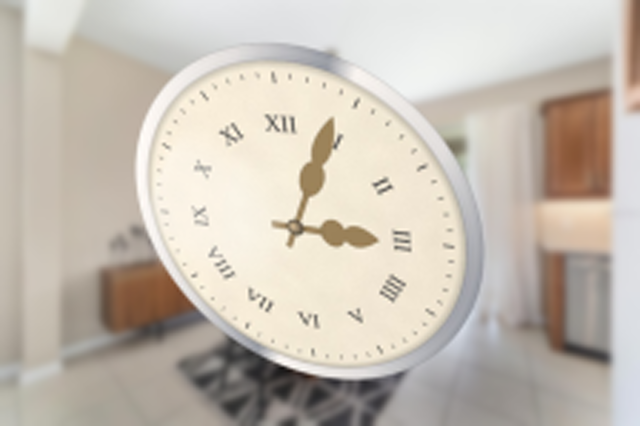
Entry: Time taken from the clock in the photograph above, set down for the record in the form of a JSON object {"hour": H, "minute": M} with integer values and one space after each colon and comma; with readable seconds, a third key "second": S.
{"hour": 3, "minute": 4}
